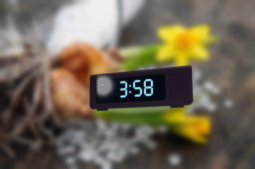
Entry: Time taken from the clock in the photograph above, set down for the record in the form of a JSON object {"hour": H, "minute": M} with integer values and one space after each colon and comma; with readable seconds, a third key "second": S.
{"hour": 3, "minute": 58}
